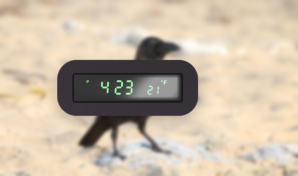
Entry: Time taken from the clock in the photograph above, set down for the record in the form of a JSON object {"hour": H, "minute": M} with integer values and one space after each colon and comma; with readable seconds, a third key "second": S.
{"hour": 4, "minute": 23}
